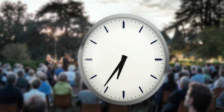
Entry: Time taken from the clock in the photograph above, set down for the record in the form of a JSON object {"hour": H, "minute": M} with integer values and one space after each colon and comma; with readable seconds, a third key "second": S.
{"hour": 6, "minute": 36}
